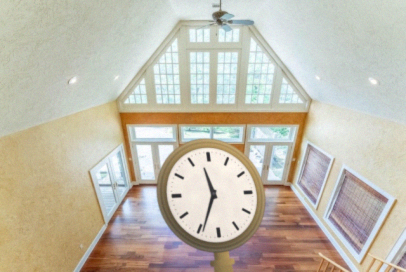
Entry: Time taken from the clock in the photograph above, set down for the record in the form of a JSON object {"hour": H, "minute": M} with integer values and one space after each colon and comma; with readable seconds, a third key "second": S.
{"hour": 11, "minute": 34}
